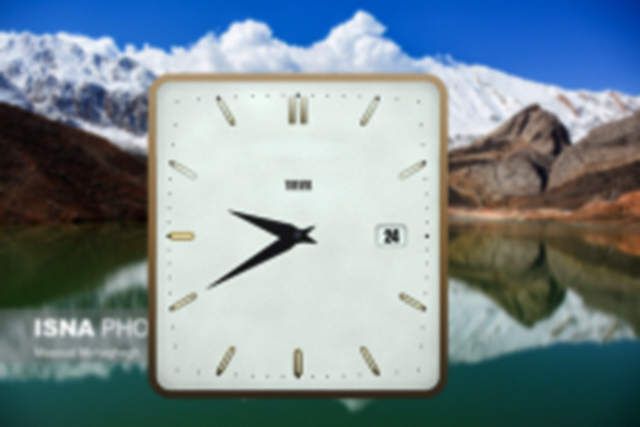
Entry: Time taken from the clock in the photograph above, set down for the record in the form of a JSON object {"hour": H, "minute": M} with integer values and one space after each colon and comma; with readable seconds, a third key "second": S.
{"hour": 9, "minute": 40}
